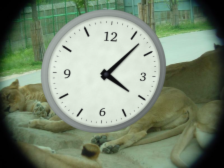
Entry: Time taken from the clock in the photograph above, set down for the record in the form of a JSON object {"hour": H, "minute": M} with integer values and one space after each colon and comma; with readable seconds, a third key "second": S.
{"hour": 4, "minute": 7}
